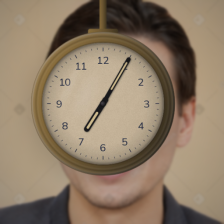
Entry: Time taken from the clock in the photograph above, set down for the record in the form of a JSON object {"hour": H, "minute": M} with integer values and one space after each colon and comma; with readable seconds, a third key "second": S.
{"hour": 7, "minute": 5}
